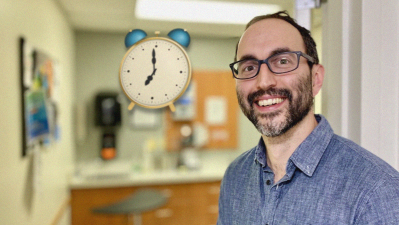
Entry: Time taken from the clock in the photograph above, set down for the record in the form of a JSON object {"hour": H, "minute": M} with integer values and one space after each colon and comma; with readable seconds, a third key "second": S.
{"hour": 6, "minute": 59}
